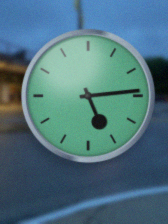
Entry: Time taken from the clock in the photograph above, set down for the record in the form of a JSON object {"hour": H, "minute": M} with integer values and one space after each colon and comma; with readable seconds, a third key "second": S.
{"hour": 5, "minute": 14}
